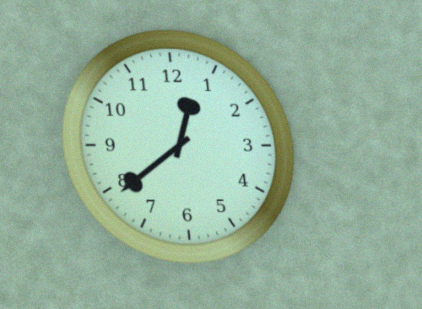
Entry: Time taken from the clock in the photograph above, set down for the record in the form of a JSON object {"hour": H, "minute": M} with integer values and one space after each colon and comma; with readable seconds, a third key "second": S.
{"hour": 12, "minute": 39}
